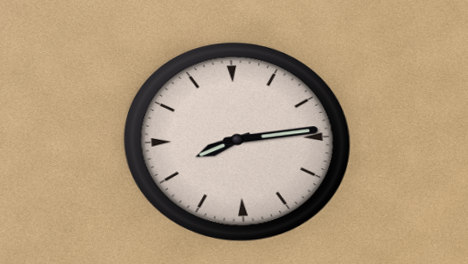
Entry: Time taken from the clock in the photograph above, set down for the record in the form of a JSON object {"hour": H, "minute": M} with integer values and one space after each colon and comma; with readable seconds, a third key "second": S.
{"hour": 8, "minute": 14}
